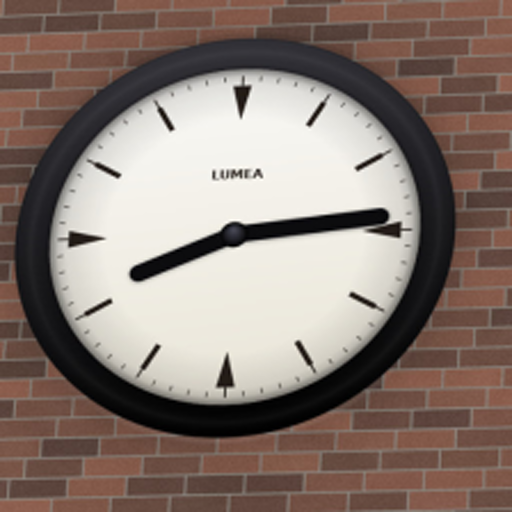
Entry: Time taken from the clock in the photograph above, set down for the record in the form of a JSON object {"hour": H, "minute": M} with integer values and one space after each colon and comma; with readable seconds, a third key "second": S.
{"hour": 8, "minute": 14}
